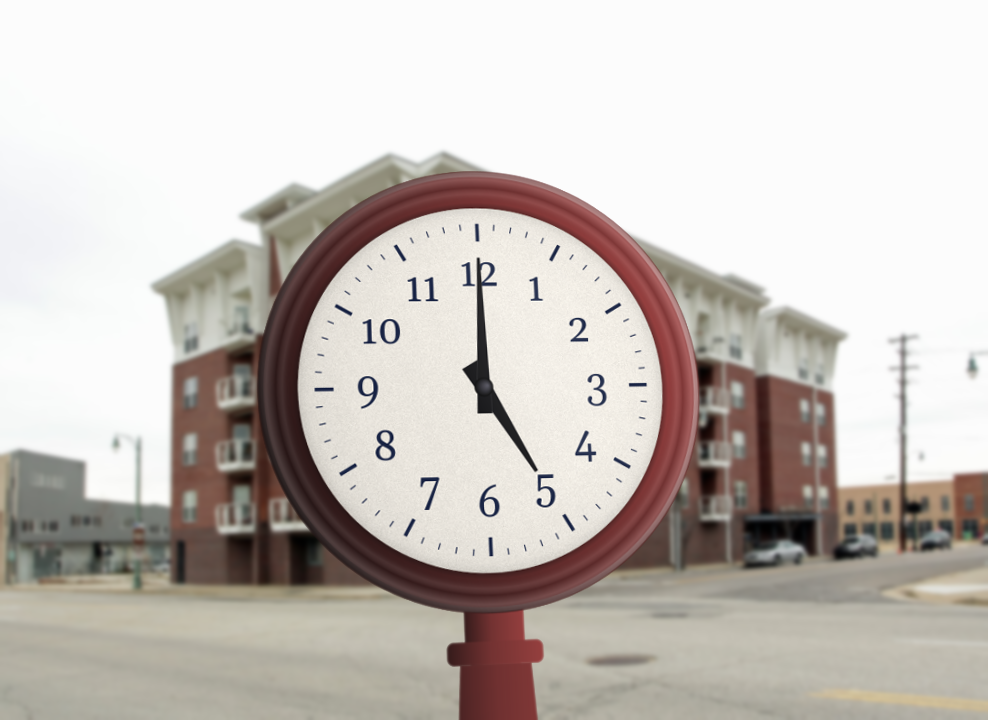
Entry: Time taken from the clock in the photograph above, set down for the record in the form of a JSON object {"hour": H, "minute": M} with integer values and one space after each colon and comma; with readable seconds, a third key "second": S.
{"hour": 5, "minute": 0}
